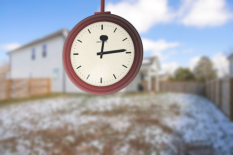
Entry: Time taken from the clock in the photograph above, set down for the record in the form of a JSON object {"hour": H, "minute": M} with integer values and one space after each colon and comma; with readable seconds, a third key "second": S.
{"hour": 12, "minute": 14}
